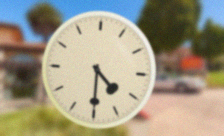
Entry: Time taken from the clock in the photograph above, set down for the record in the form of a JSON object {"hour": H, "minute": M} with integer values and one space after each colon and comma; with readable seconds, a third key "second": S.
{"hour": 4, "minute": 30}
